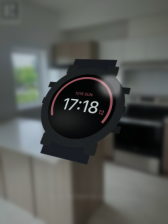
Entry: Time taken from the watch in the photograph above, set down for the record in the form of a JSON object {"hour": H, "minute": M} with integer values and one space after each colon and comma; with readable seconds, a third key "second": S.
{"hour": 17, "minute": 18}
